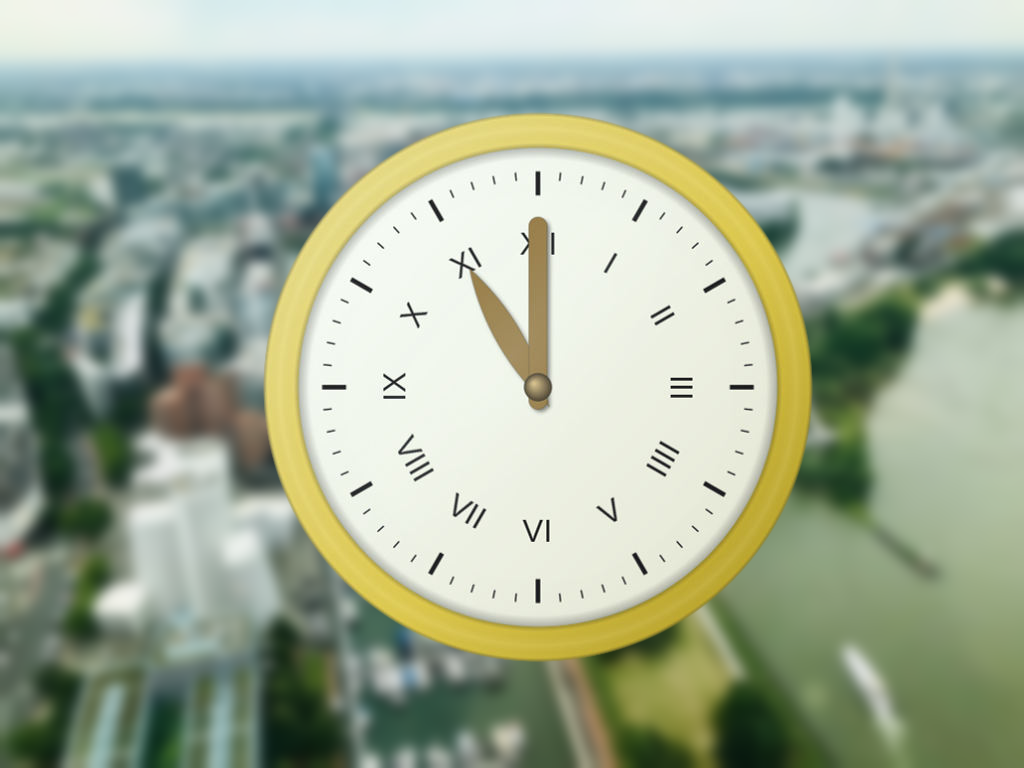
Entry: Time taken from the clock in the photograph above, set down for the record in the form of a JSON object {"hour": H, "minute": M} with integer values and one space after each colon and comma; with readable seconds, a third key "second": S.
{"hour": 11, "minute": 0}
